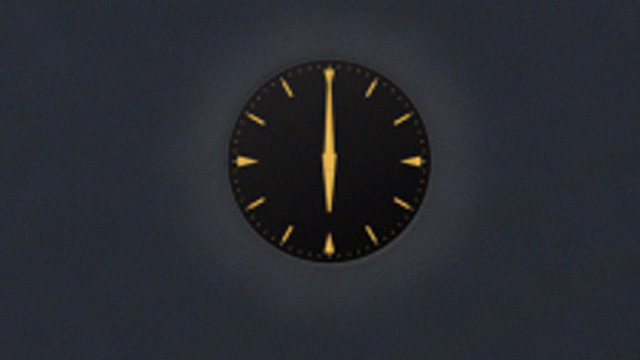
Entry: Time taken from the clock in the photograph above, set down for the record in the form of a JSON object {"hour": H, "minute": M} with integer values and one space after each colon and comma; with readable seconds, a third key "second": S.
{"hour": 6, "minute": 0}
